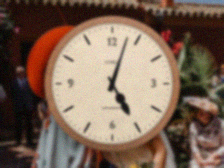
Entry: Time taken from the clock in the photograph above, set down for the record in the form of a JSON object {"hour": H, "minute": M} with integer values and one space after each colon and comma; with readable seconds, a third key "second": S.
{"hour": 5, "minute": 3}
